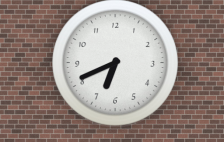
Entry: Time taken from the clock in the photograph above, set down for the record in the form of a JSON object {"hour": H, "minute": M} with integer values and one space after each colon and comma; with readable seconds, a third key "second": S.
{"hour": 6, "minute": 41}
